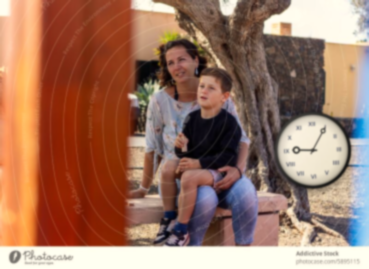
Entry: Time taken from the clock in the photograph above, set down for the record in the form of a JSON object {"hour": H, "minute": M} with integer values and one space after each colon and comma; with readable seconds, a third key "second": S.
{"hour": 9, "minute": 5}
